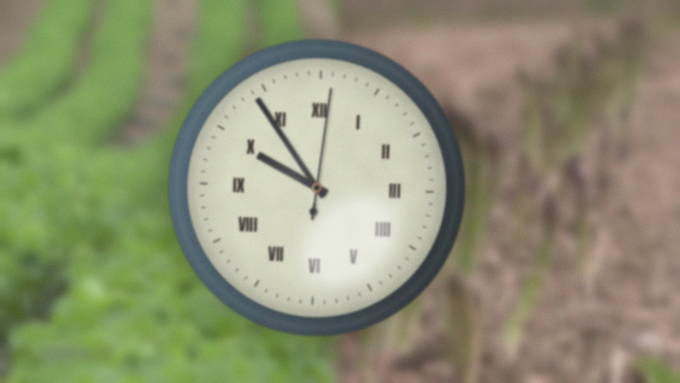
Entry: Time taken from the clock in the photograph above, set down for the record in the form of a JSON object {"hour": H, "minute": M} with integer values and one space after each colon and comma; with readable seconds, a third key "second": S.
{"hour": 9, "minute": 54, "second": 1}
